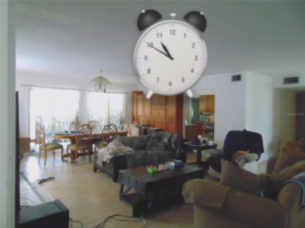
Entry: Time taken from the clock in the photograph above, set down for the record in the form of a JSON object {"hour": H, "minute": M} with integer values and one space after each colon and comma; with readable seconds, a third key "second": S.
{"hour": 10, "minute": 50}
